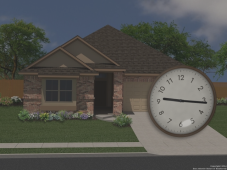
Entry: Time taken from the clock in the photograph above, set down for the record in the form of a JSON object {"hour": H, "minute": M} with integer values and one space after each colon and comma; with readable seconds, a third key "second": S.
{"hour": 9, "minute": 16}
